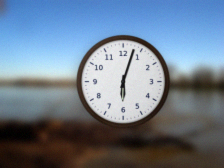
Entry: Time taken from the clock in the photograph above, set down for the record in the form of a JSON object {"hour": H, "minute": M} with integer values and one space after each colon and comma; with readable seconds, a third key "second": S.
{"hour": 6, "minute": 3}
